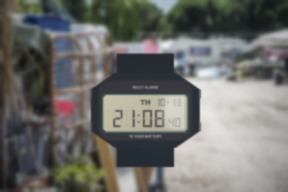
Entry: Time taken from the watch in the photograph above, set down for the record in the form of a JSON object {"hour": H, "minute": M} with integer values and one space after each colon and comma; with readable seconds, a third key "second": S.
{"hour": 21, "minute": 8}
